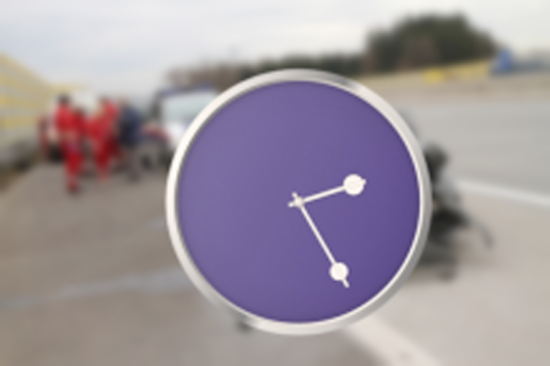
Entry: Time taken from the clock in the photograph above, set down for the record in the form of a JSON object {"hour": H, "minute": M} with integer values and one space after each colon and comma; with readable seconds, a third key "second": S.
{"hour": 2, "minute": 25}
